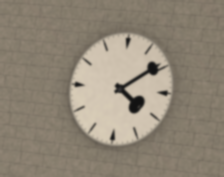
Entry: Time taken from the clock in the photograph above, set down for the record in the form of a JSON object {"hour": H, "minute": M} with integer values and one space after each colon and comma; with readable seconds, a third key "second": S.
{"hour": 4, "minute": 9}
